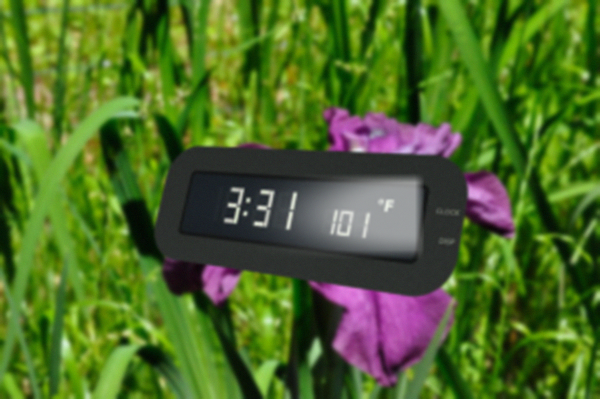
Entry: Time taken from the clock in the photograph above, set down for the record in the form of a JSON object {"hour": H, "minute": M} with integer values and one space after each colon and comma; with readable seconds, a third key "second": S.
{"hour": 3, "minute": 31}
